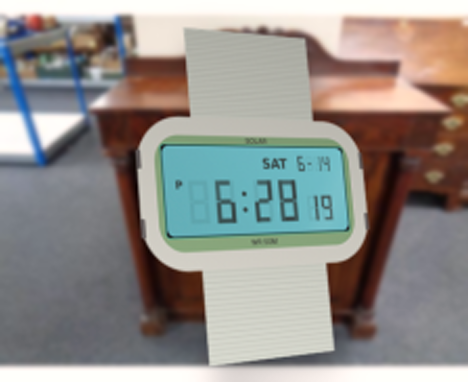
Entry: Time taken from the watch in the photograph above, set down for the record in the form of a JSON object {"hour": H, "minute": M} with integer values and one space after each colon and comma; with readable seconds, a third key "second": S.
{"hour": 6, "minute": 28, "second": 19}
